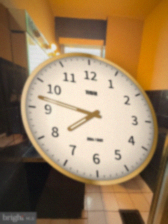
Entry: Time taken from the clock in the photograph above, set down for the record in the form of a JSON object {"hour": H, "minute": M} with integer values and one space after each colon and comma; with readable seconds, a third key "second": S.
{"hour": 7, "minute": 47}
